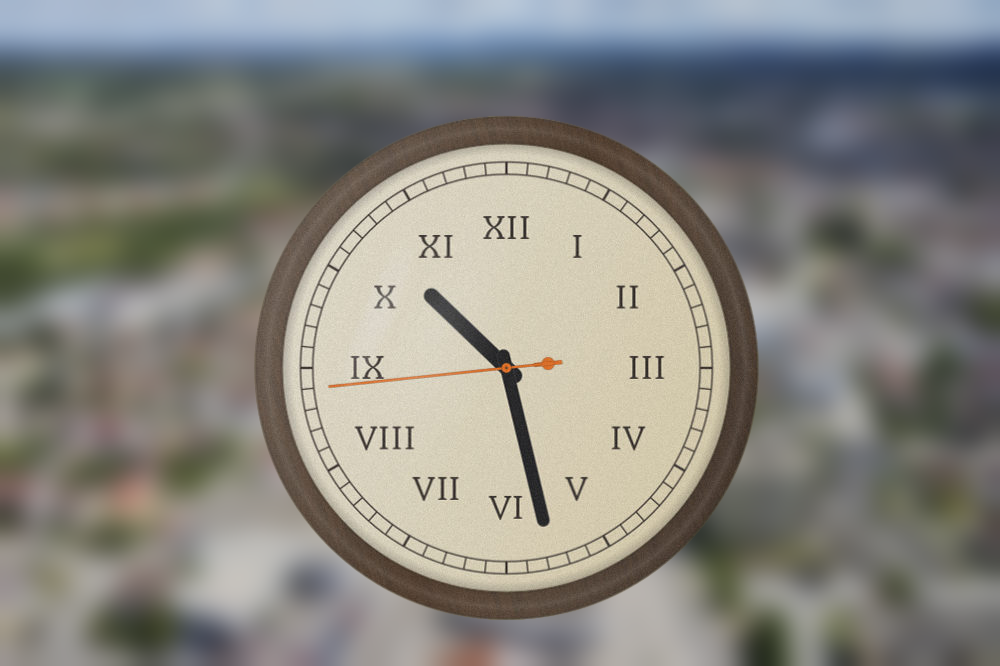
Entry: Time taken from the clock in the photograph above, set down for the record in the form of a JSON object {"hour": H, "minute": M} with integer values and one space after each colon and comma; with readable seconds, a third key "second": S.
{"hour": 10, "minute": 27, "second": 44}
